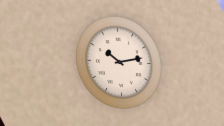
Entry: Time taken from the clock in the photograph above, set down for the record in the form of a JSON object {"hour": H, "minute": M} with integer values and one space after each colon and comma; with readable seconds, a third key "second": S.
{"hour": 10, "minute": 13}
